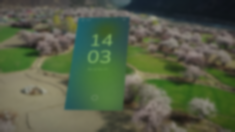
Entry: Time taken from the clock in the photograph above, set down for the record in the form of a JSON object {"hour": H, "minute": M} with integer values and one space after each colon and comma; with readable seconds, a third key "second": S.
{"hour": 14, "minute": 3}
